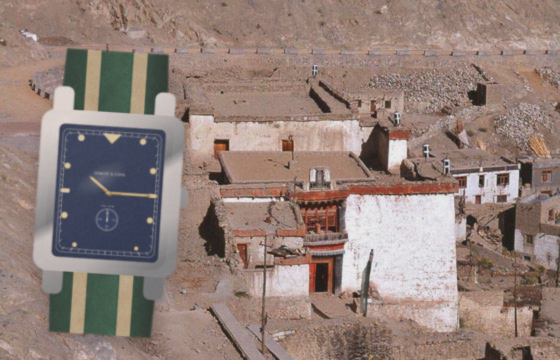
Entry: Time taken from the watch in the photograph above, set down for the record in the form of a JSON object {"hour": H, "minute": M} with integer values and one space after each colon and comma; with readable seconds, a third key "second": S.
{"hour": 10, "minute": 15}
